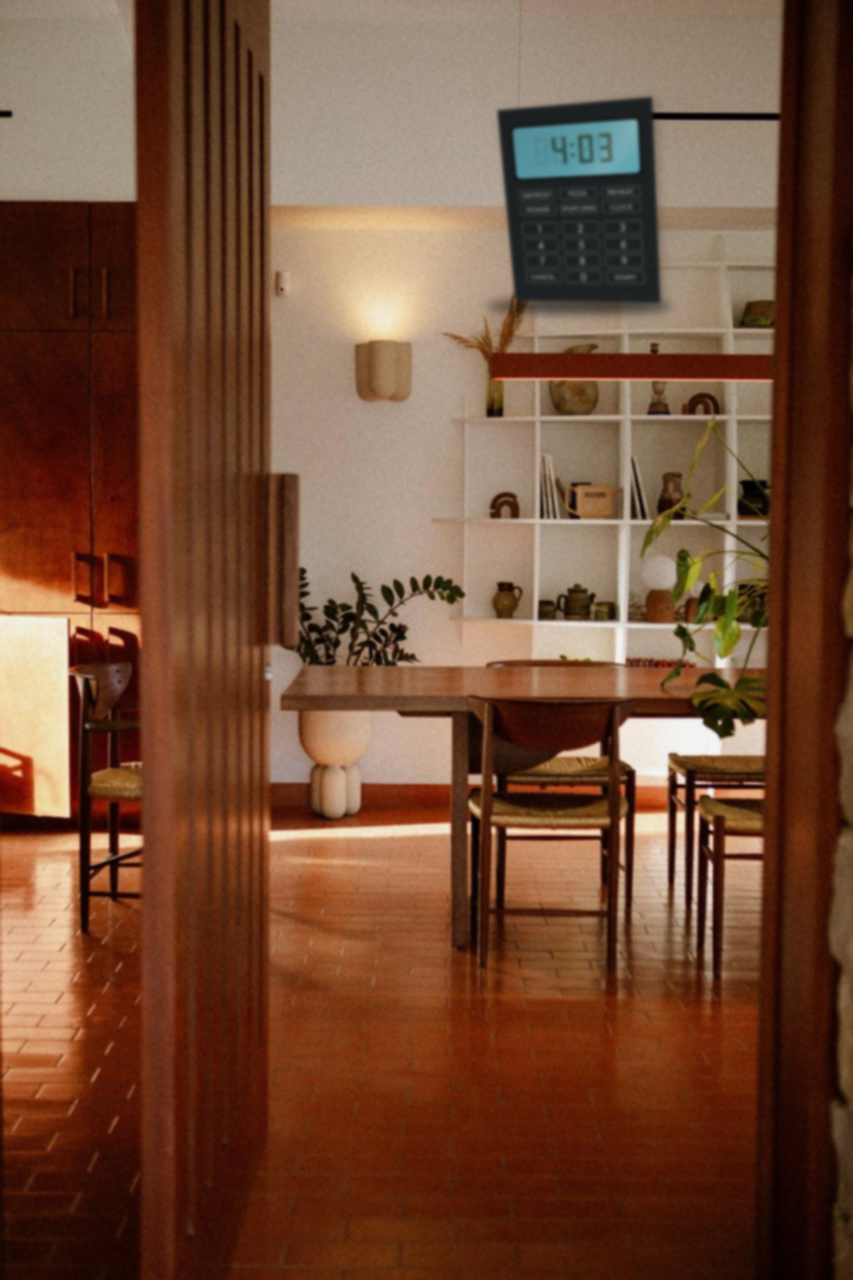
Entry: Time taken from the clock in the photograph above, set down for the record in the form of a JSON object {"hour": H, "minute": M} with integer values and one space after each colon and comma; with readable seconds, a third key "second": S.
{"hour": 4, "minute": 3}
